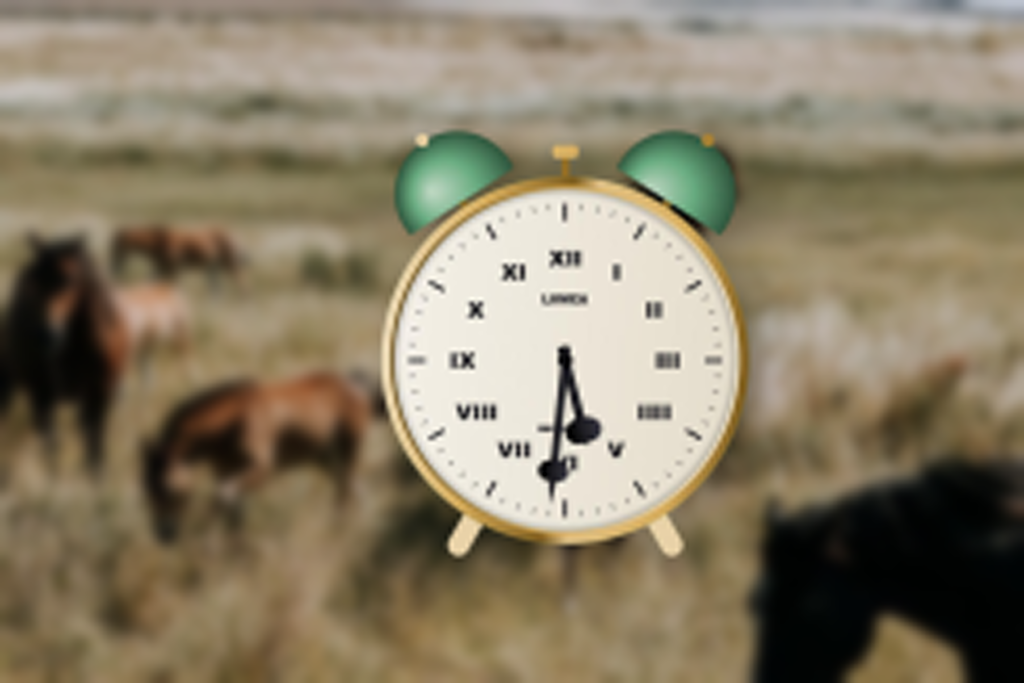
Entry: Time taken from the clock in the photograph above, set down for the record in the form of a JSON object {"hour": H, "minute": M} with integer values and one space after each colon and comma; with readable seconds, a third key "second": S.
{"hour": 5, "minute": 31}
